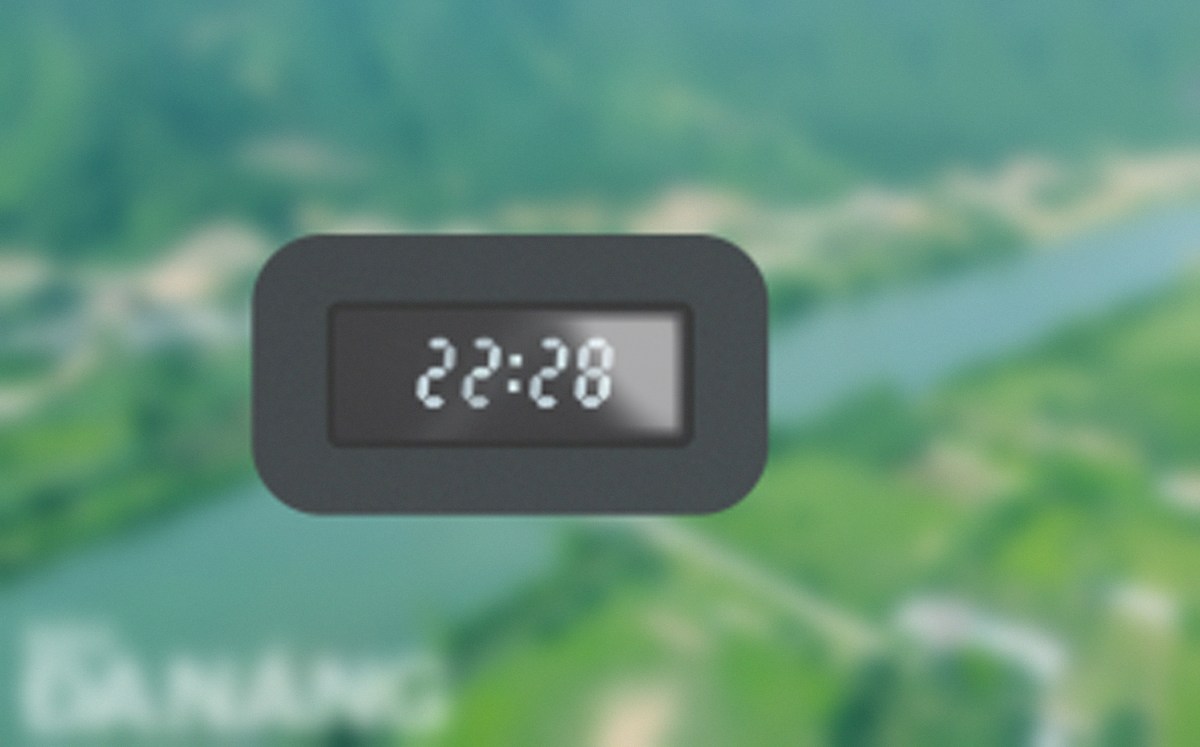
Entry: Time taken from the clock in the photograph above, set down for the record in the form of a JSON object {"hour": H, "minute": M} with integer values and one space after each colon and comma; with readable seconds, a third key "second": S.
{"hour": 22, "minute": 28}
